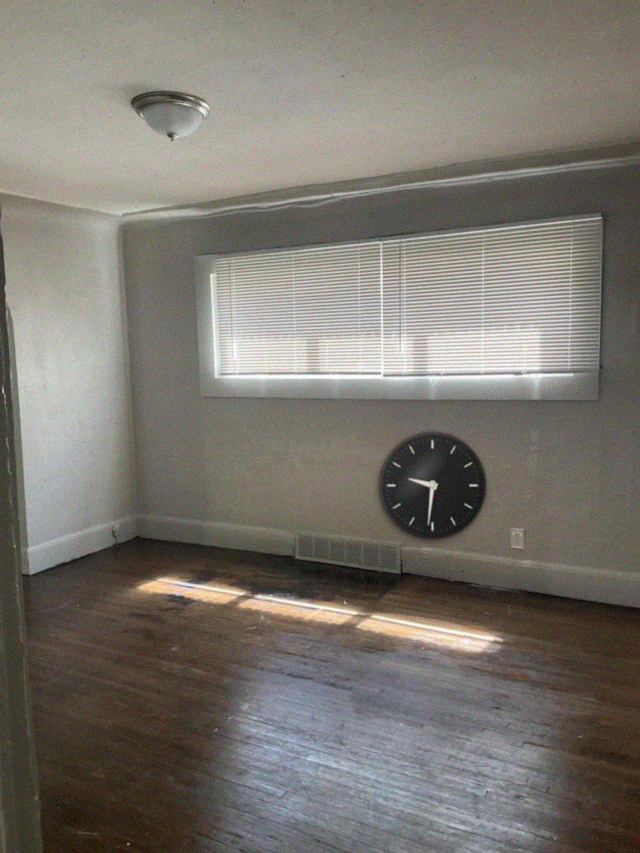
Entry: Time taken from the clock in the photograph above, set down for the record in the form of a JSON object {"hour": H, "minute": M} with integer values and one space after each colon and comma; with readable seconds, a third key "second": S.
{"hour": 9, "minute": 31}
